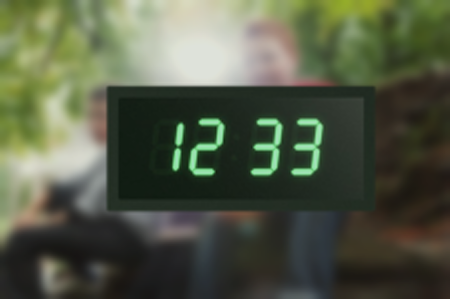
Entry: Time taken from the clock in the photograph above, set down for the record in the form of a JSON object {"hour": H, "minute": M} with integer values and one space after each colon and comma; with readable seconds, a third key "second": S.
{"hour": 12, "minute": 33}
